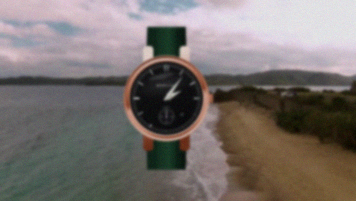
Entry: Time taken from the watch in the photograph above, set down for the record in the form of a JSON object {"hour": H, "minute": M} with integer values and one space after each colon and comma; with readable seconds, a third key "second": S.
{"hour": 2, "minute": 6}
